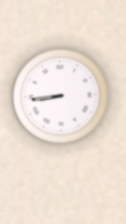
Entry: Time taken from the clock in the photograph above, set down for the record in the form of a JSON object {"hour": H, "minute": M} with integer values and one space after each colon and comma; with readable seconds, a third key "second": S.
{"hour": 8, "minute": 44}
